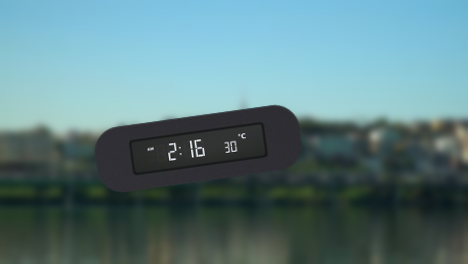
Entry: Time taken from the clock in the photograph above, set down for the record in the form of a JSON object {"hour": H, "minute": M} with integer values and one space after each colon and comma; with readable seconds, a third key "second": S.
{"hour": 2, "minute": 16}
